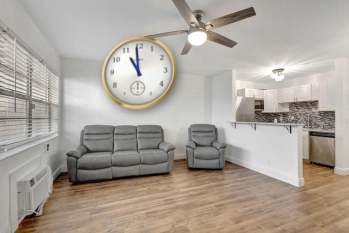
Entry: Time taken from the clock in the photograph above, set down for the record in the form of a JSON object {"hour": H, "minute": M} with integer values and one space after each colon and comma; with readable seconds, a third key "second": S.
{"hour": 10, "minute": 59}
